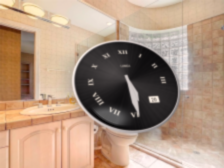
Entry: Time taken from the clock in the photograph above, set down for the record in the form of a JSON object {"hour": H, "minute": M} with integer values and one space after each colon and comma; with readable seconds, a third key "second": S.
{"hour": 5, "minute": 29}
